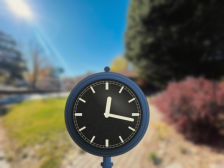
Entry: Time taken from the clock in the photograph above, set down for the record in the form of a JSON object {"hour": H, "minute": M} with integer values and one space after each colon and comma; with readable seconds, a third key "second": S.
{"hour": 12, "minute": 17}
